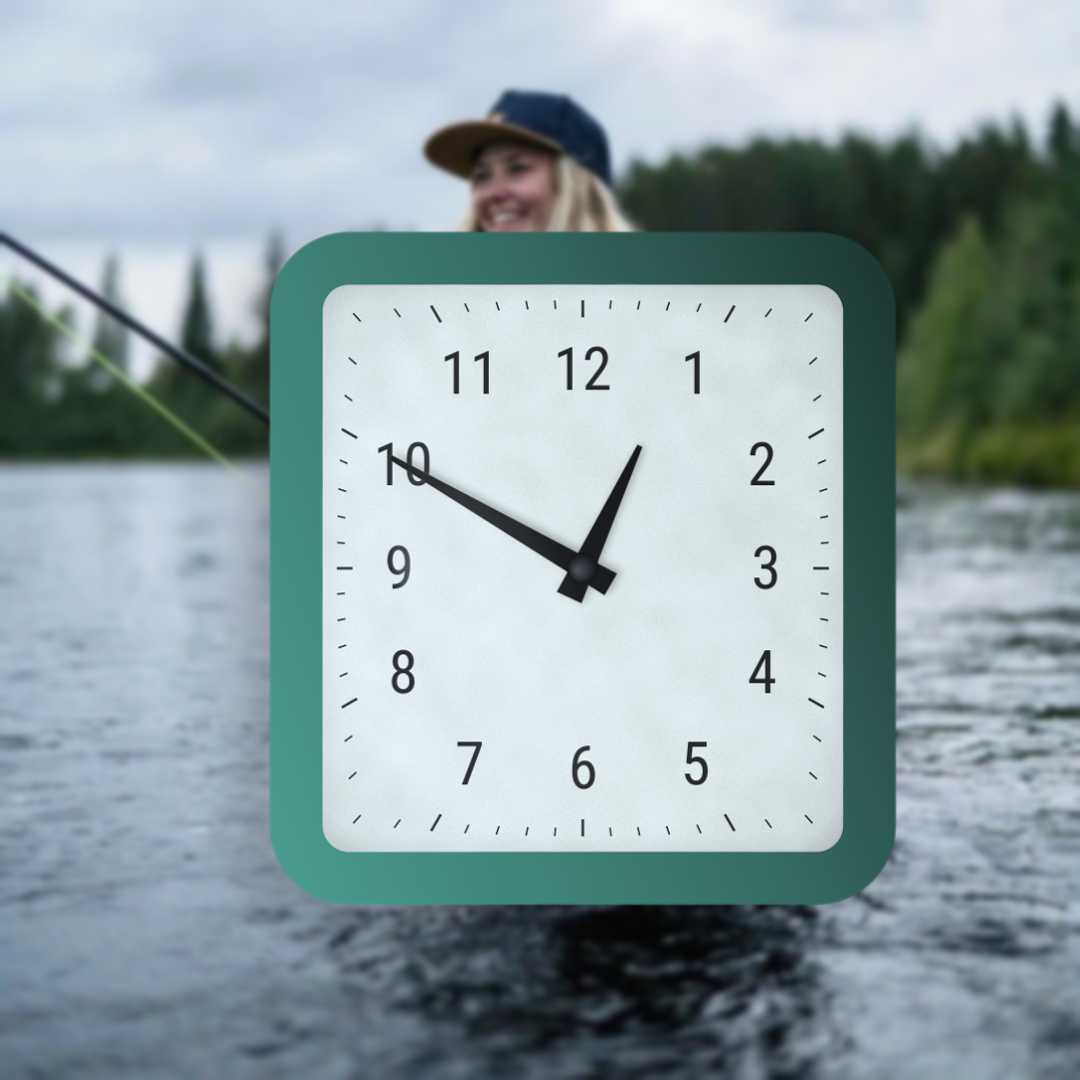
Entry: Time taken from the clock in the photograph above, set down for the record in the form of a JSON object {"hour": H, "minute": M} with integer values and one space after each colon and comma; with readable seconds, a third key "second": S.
{"hour": 12, "minute": 50}
